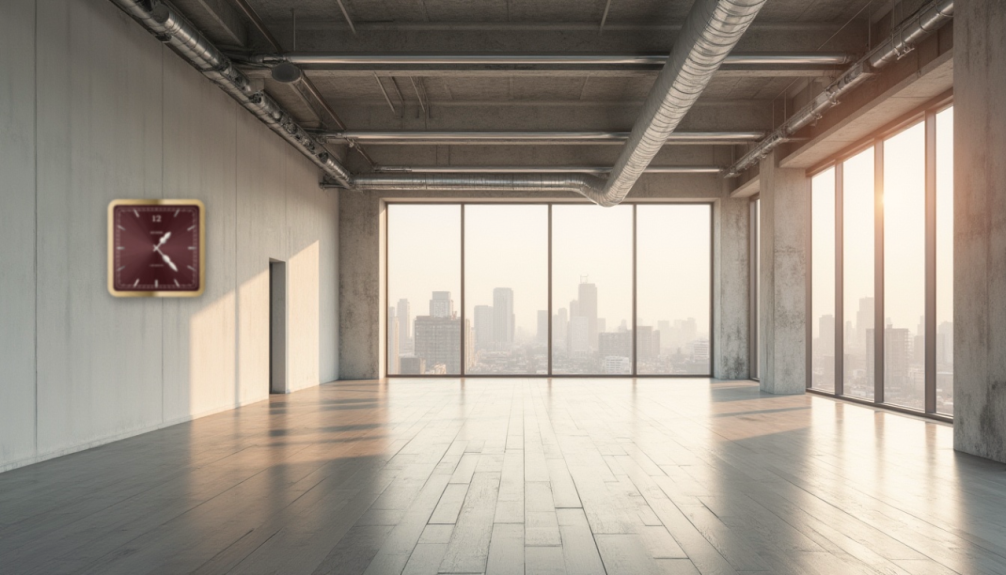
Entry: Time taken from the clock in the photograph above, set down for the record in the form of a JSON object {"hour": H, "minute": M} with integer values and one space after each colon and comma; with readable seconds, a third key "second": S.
{"hour": 1, "minute": 23}
